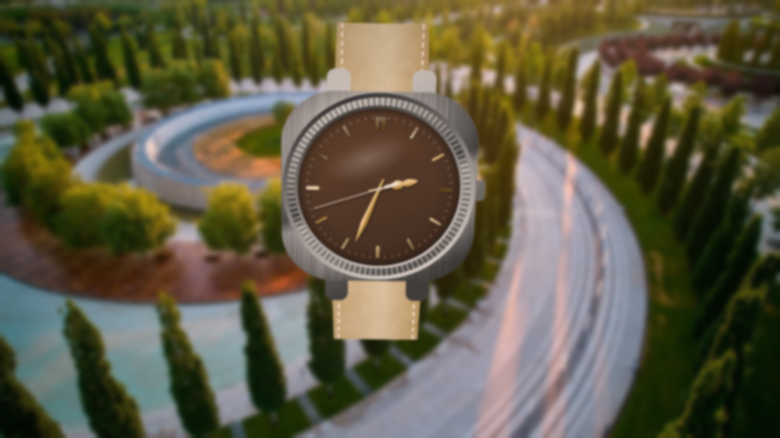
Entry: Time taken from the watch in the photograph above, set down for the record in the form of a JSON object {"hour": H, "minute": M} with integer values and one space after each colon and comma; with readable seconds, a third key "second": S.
{"hour": 2, "minute": 33, "second": 42}
